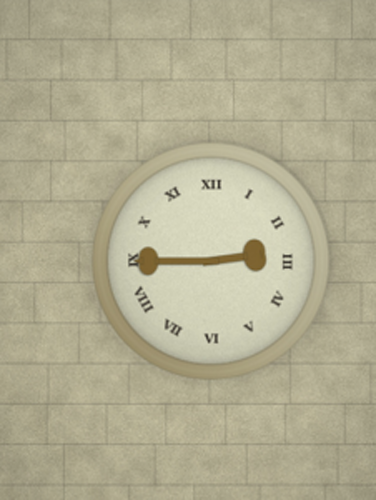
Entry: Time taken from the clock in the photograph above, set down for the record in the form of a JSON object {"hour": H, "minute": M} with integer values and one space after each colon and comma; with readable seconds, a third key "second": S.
{"hour": 2, "minute": 45}
